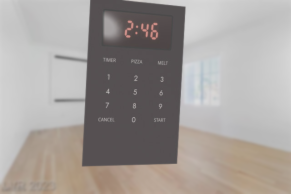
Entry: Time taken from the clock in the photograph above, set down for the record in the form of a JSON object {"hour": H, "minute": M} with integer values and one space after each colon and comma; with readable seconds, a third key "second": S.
{"hour": 2, "minute": 46}
